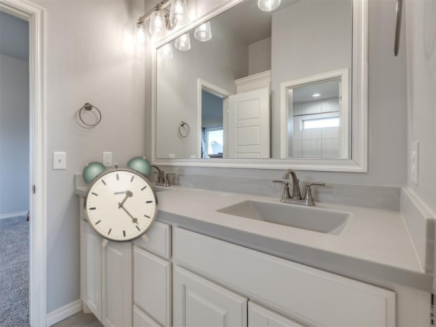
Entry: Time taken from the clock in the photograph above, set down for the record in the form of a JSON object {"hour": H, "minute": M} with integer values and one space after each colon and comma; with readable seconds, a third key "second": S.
{"hour": 1, "minute": 24}
